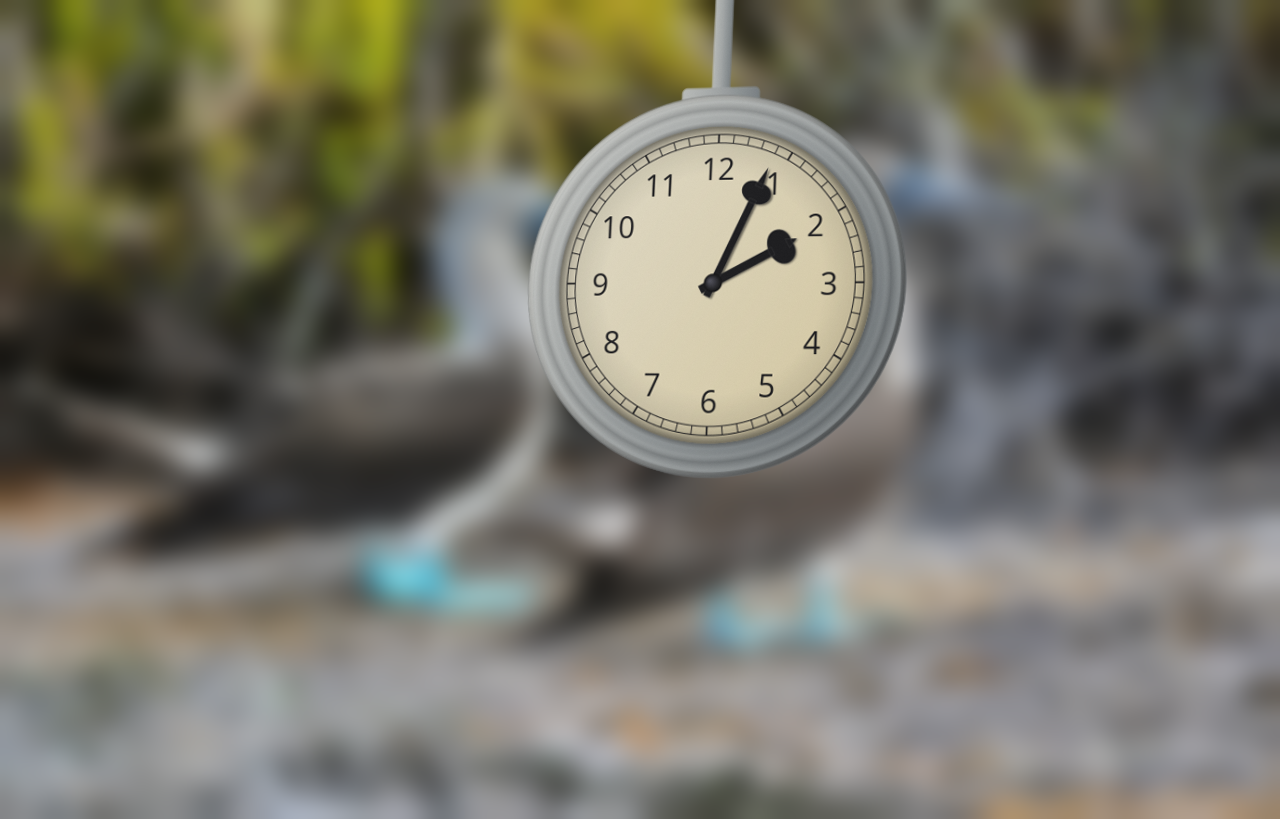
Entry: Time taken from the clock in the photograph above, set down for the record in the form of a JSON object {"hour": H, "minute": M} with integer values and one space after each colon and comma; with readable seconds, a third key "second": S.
{"hour": 2, "minute": 4}
